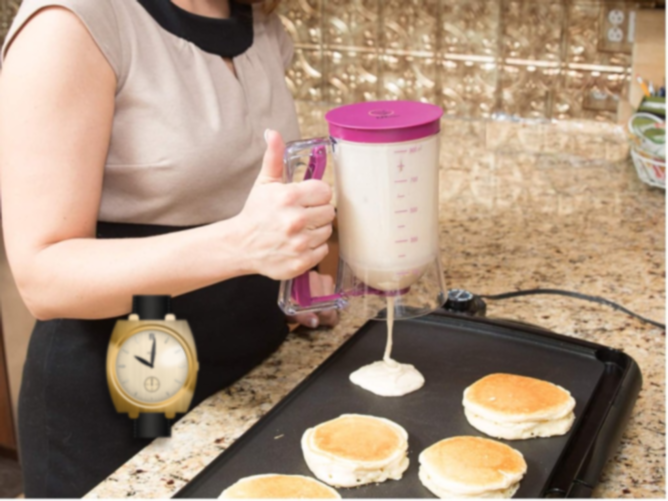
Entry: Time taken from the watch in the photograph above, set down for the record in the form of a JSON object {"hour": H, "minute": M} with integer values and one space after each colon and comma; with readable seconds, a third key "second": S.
{"hour": 10, "minute": 1}
